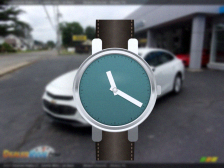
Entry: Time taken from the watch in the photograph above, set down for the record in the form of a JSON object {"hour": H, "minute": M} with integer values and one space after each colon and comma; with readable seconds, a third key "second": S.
{"hour": 11, "minute": 20}
